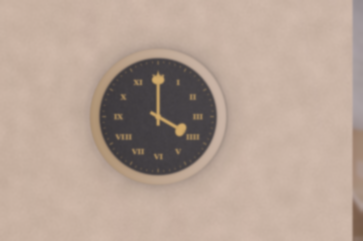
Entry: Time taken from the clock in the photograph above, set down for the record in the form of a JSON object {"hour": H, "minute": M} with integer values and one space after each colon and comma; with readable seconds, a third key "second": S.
{"hour": 4, "minute": 0}
